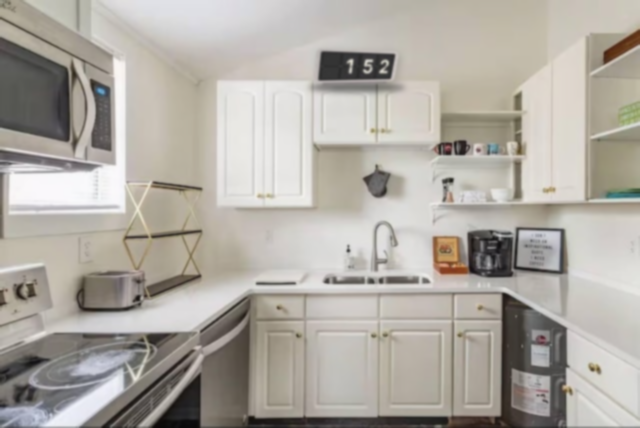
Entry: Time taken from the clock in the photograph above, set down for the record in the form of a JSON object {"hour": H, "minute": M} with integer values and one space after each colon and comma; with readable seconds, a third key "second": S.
{"hour": 1, "minute": 52}
